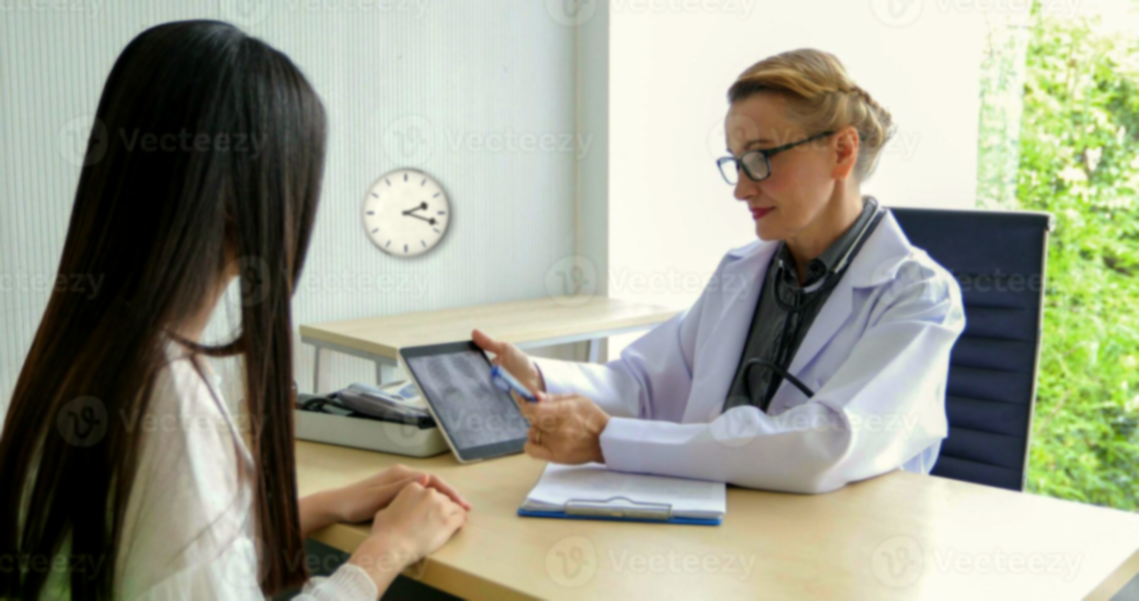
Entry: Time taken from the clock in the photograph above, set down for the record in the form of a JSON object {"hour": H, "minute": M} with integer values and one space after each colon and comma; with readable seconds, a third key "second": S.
{"hour": 2, "minute": 18}
